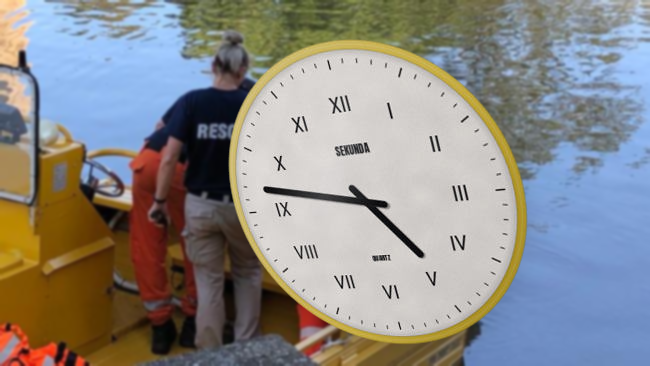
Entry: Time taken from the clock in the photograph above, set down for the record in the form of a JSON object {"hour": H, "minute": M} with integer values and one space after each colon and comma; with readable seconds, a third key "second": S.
{"hour": 4, "minute": 47}
